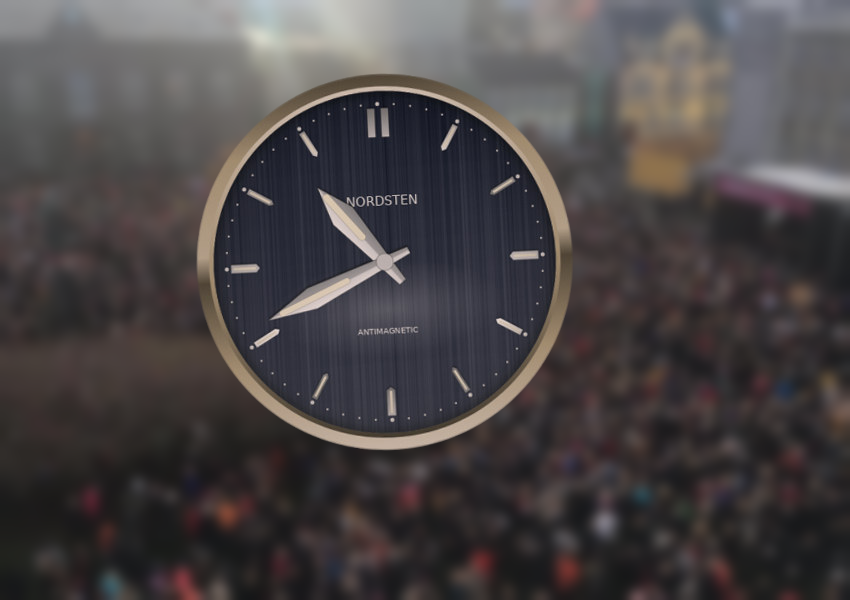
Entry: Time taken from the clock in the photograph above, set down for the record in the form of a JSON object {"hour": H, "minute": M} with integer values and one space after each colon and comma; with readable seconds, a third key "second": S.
{"hour": 10, "minute": 41}
